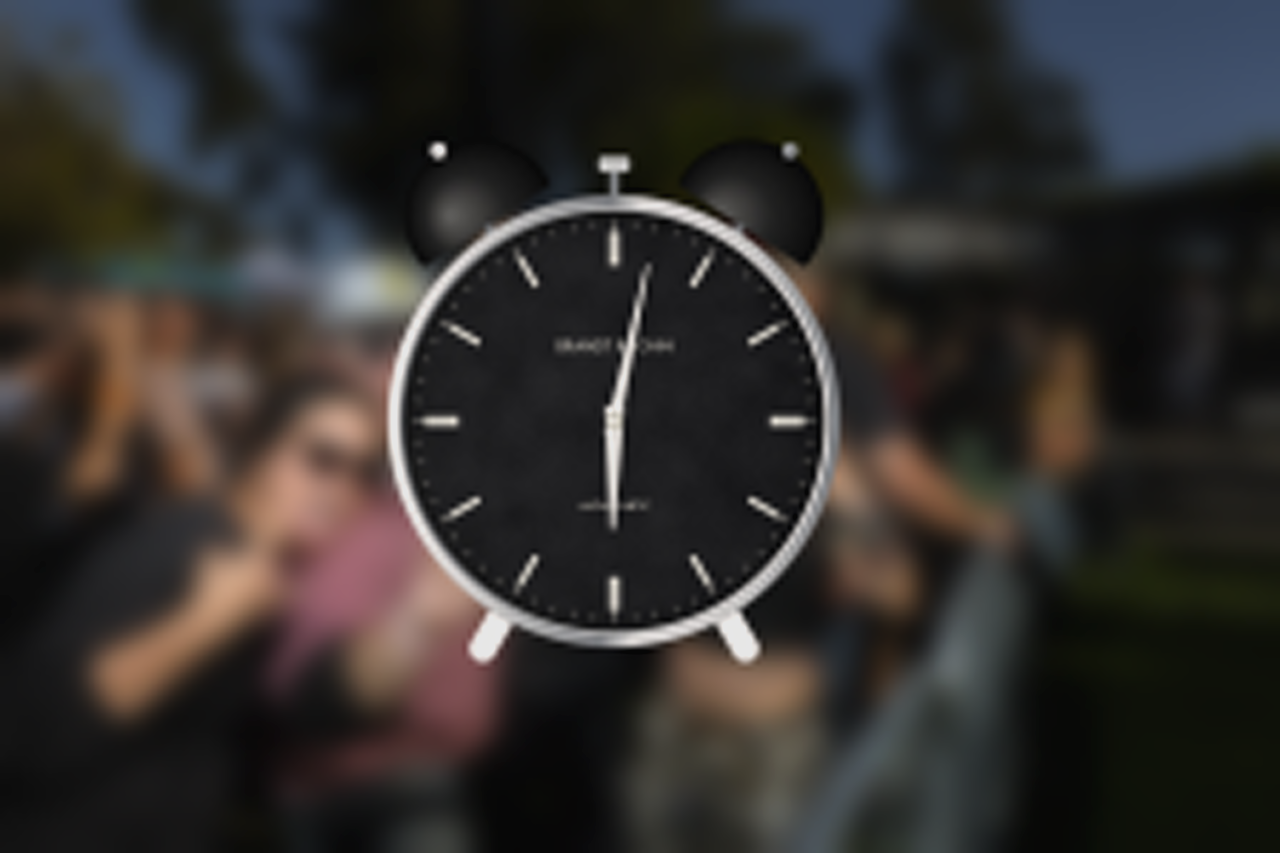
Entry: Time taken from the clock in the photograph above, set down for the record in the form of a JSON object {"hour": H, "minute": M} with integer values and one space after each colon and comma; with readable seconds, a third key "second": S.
{"hour": 6, "minute": 2}
